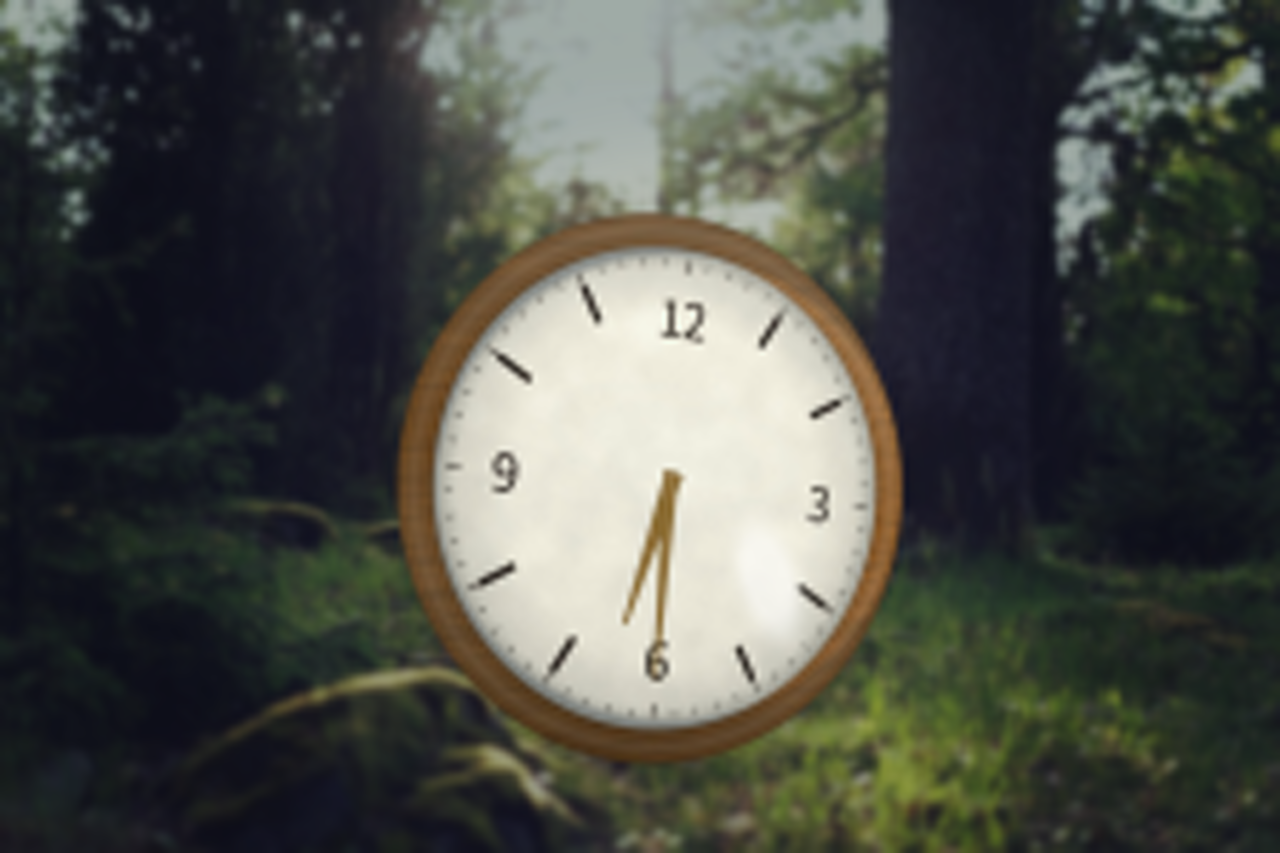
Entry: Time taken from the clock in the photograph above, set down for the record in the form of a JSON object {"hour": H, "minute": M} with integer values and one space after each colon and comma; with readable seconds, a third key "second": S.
{"hour": 6, "minute": 30}
